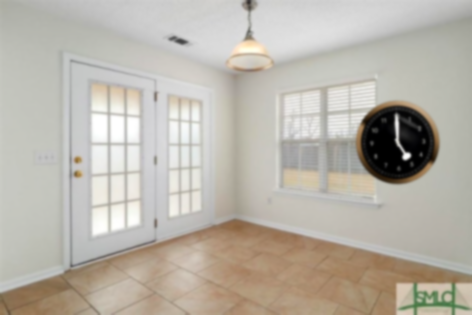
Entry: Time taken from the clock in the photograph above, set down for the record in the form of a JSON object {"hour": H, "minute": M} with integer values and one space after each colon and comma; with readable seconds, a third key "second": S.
{"hour": 5, "minute": 0}
